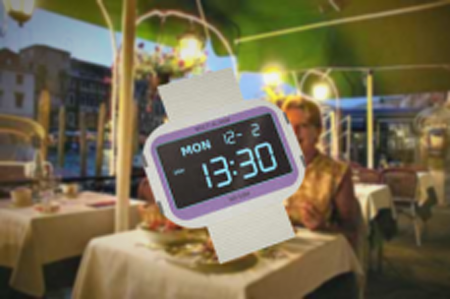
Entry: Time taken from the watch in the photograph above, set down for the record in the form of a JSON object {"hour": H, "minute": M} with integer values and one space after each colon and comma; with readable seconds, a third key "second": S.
{"hour": 13, "minute": 30}
